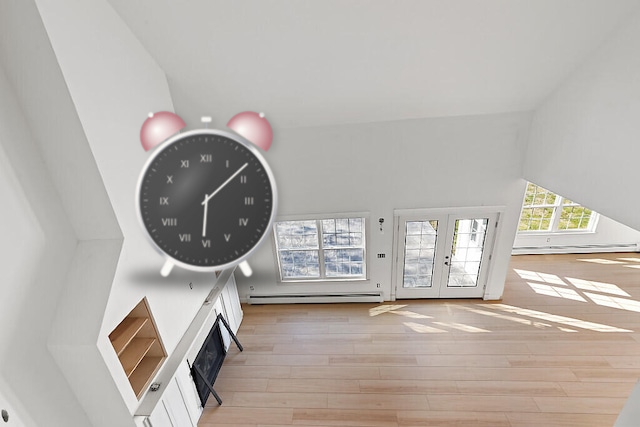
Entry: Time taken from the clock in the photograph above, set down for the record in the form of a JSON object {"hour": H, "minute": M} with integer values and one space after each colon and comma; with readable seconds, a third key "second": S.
{"hour": 6, "minute": 8}
